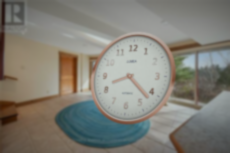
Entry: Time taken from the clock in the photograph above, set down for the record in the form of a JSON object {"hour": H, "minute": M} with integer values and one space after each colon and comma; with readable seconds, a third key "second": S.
{"hour": 8, "minute": 22}
